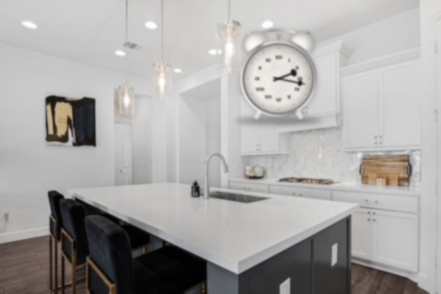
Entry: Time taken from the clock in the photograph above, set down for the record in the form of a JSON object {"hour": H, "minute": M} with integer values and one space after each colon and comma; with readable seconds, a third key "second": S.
{"hour": 2, "minute": 17}
